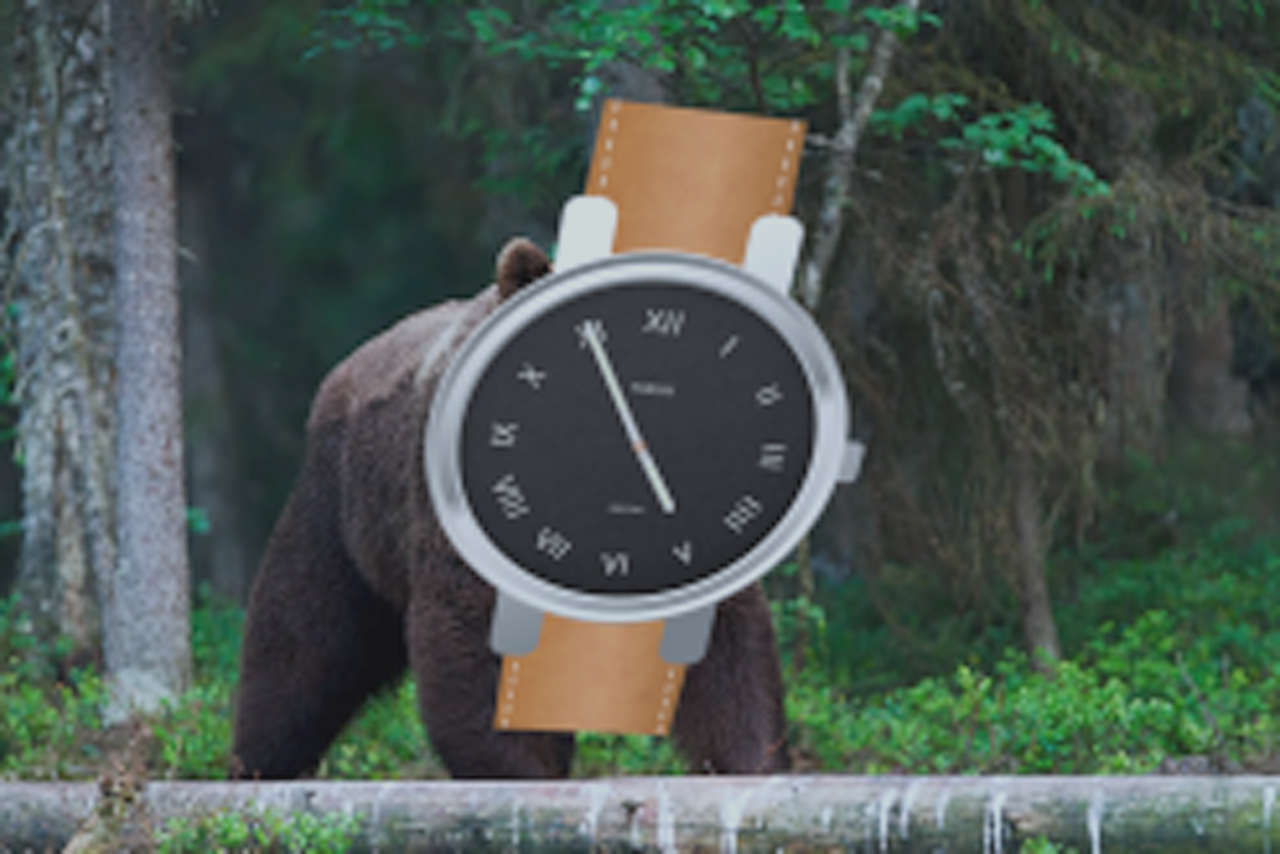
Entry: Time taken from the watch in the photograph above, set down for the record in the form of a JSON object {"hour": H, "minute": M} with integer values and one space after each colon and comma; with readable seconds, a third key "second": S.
{"hour": 4, "minute": 55}
